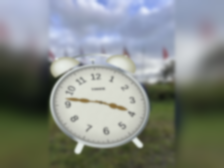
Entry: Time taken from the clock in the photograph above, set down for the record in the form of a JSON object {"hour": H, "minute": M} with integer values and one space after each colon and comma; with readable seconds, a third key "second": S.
{"hour": 3, "minute": 47}
